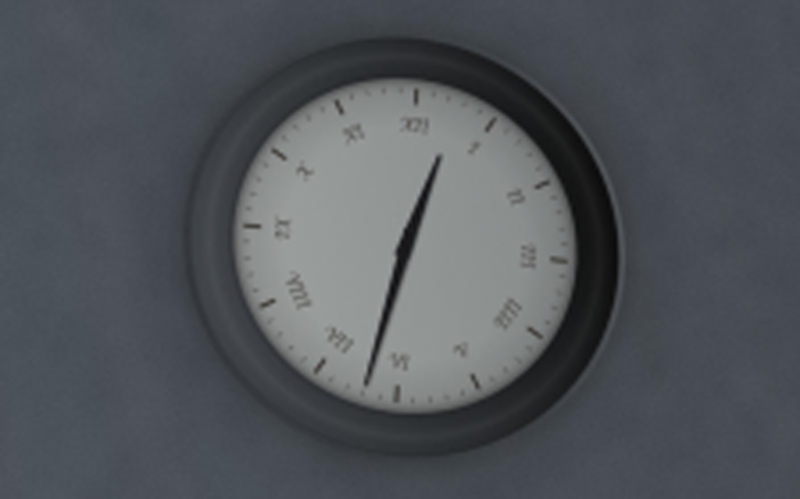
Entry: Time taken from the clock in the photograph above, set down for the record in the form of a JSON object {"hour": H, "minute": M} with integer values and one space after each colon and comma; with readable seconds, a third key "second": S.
{"hour": 12, "minute": 32}
